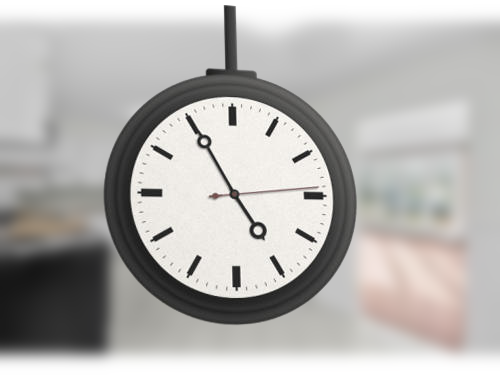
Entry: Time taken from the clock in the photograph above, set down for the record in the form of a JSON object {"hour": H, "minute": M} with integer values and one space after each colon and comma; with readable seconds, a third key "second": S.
{"hour": 4, "minute": 55, "second": 14}
